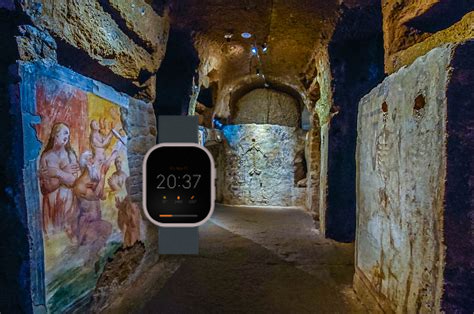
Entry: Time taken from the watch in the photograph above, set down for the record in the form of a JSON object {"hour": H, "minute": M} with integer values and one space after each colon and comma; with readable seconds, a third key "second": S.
{"hour": 20, "minute": 37}
